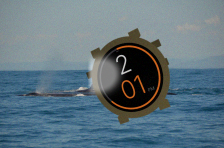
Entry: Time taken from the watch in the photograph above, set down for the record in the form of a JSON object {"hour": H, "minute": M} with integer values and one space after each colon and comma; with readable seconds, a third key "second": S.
{"hour": 2, "minute": 1}
